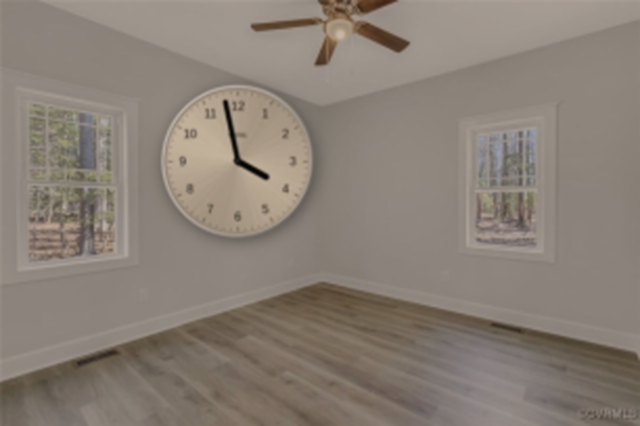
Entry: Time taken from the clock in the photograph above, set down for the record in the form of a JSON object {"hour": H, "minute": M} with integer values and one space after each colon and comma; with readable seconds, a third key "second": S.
{"hour": 3, "minute": 58}
